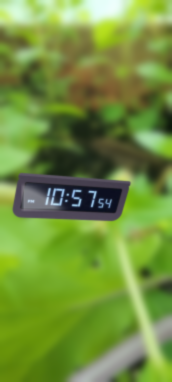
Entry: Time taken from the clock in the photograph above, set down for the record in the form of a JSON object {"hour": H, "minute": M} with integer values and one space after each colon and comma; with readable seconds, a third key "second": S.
{"hour": 10, "minute": 57, "second": 54}
